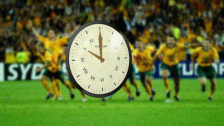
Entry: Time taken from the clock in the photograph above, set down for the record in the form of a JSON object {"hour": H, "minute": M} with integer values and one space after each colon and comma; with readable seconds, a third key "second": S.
{"hour": 10, "minute": 0}
